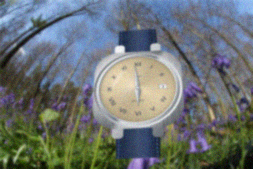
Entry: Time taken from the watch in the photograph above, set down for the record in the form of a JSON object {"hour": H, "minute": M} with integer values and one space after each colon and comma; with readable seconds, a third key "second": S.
{"hour": 5, "minute": 59}
